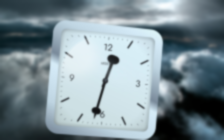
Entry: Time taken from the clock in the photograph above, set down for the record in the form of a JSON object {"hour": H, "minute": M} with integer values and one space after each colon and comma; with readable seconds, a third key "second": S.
{"hour": 12, "minute": 32}
